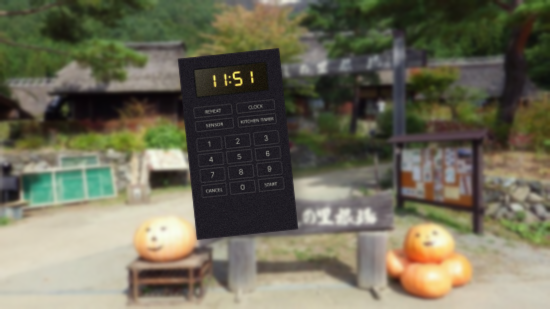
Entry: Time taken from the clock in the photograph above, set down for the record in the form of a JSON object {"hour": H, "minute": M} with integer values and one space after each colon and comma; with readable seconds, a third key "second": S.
{"hour": 11, "minute": 51}
